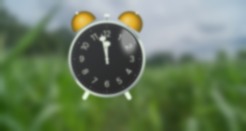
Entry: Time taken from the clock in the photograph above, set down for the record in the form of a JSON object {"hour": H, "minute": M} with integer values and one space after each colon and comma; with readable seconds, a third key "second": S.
{"hour": 11, "minute": 58}
